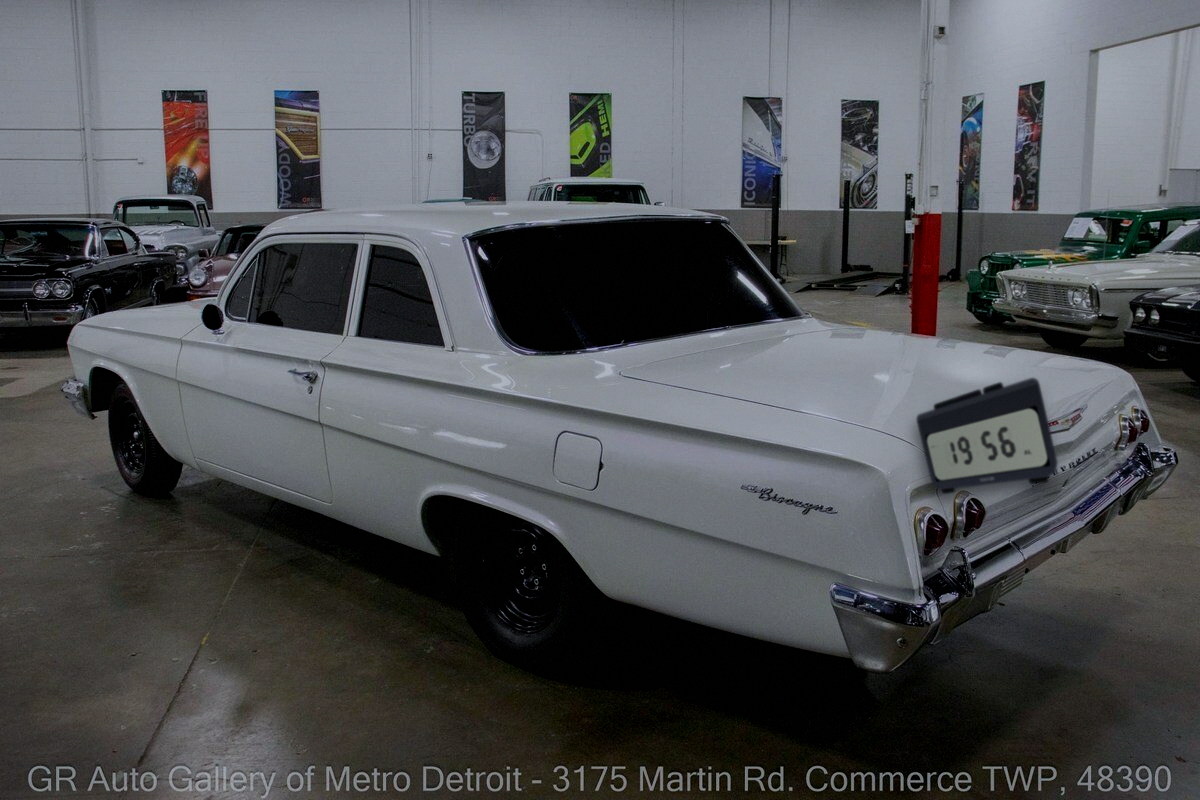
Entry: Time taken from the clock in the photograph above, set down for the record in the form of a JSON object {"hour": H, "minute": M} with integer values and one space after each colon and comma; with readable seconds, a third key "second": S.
{"hour": 19, "minute": 56}
